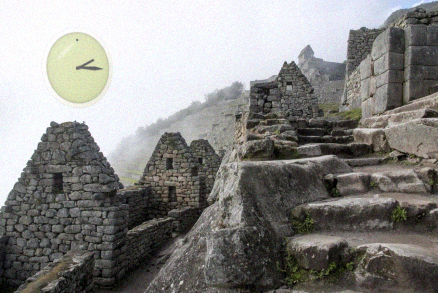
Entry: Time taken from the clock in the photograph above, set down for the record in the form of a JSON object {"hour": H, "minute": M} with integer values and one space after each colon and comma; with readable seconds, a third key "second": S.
{"hour": 2, "minute": 16}
